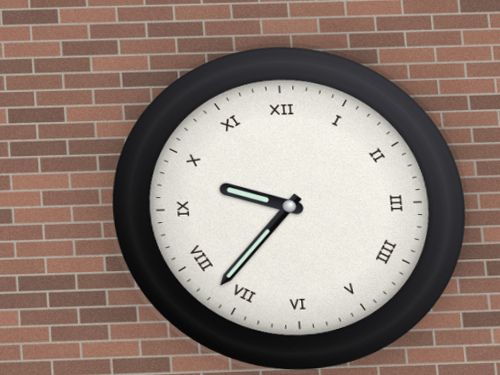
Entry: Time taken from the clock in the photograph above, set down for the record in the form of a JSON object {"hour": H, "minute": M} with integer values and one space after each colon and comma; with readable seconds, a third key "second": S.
{"hour": 9, "minute": 37}
